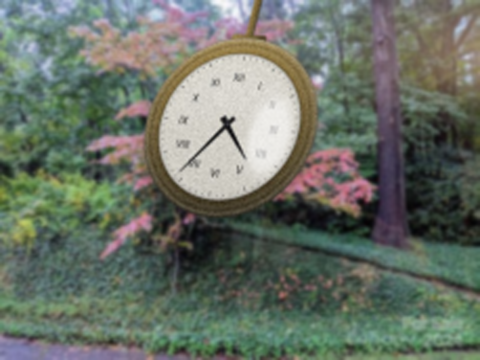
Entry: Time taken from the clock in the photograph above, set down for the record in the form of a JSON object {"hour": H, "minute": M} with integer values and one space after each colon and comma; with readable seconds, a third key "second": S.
{"hour": 4, "minute": 36}
